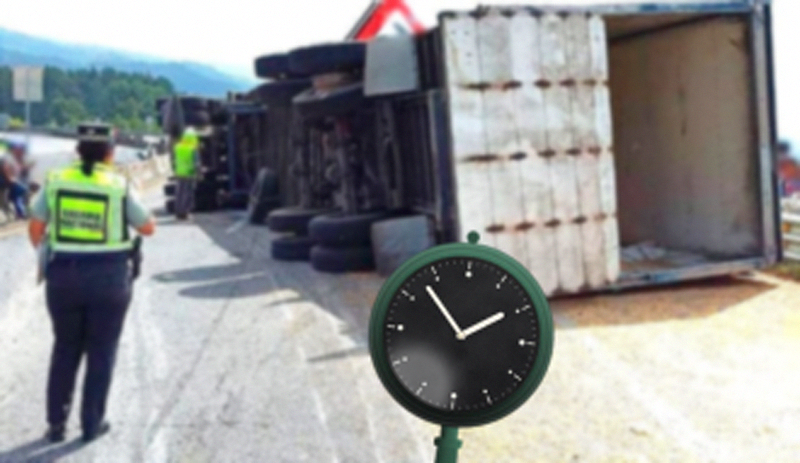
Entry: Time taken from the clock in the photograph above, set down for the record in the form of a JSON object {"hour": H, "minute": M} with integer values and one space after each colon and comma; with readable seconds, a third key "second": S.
{"hour": 1, "minute": 53}
